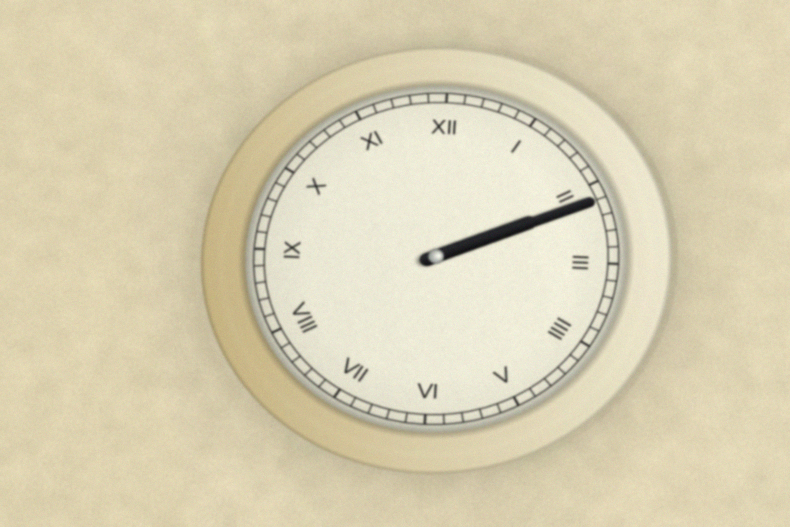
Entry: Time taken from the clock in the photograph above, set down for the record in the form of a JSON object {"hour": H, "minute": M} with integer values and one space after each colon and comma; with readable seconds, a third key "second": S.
{"hour": 2, "minute": 11}
